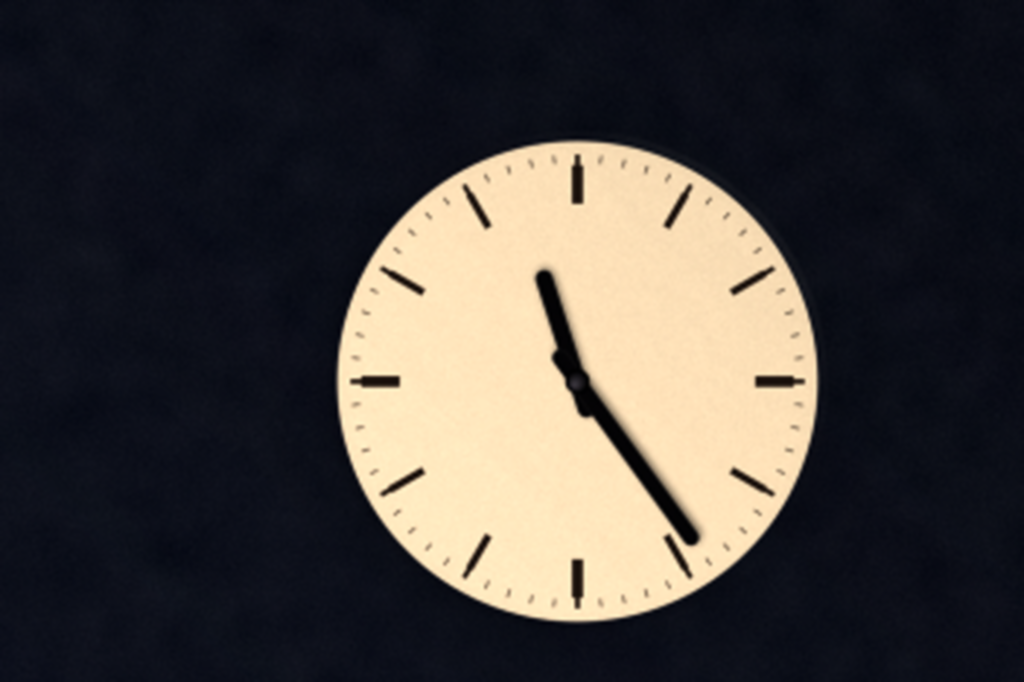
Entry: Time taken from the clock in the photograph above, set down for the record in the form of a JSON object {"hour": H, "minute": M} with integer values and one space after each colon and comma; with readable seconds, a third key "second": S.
{"hour": 11, "minute": 24}
